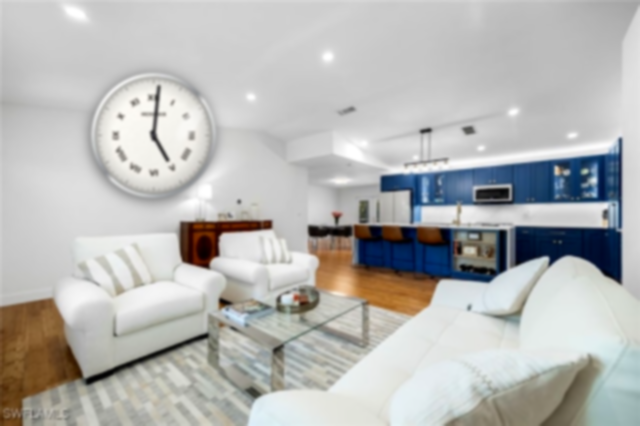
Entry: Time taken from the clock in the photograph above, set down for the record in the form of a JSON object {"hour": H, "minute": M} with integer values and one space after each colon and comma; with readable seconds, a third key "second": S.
{"hour": 5, "minute": 1}
